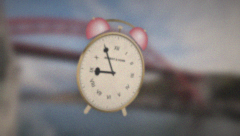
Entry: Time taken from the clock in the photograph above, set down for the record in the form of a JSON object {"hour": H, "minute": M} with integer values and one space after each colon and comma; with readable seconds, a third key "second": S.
{"hour": 8, "minute": 55}
